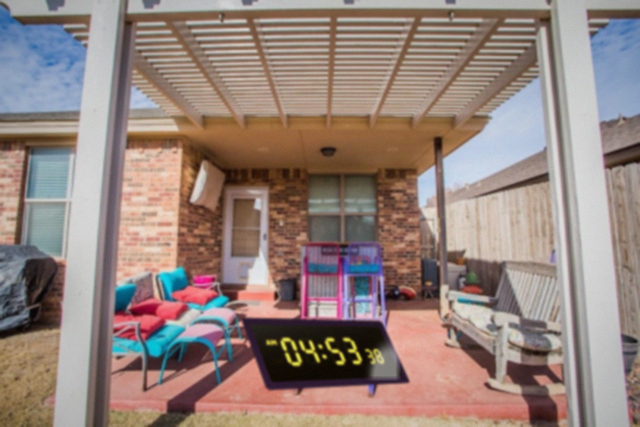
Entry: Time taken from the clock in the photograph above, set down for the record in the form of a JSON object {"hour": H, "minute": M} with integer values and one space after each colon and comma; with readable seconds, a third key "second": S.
{"hour": 4, "minute": 53, "second": 38}
